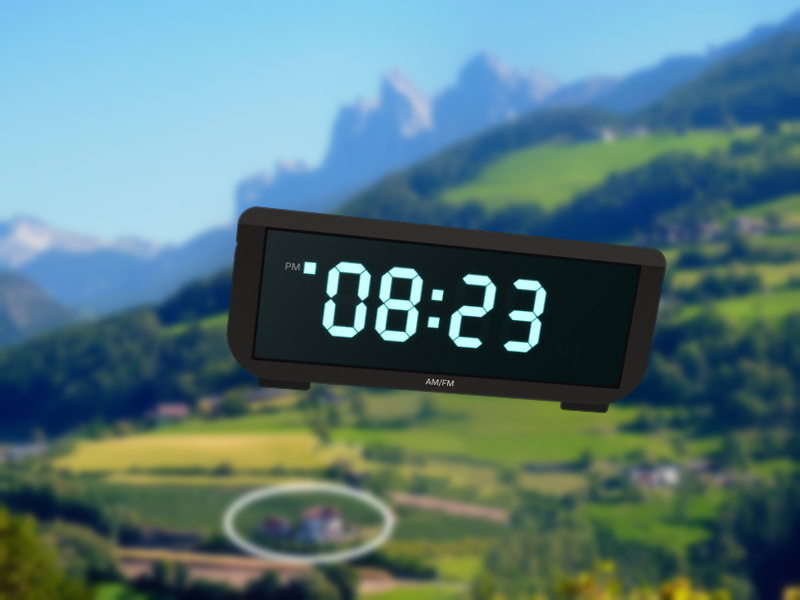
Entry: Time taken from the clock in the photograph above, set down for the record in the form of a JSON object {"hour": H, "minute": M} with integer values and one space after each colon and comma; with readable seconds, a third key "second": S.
{"hour": 8, "minute": 23}
